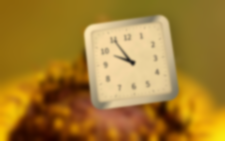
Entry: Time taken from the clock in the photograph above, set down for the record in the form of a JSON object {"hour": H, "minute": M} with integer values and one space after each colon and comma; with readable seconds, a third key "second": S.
{"hour": 9, "minute": 55}
